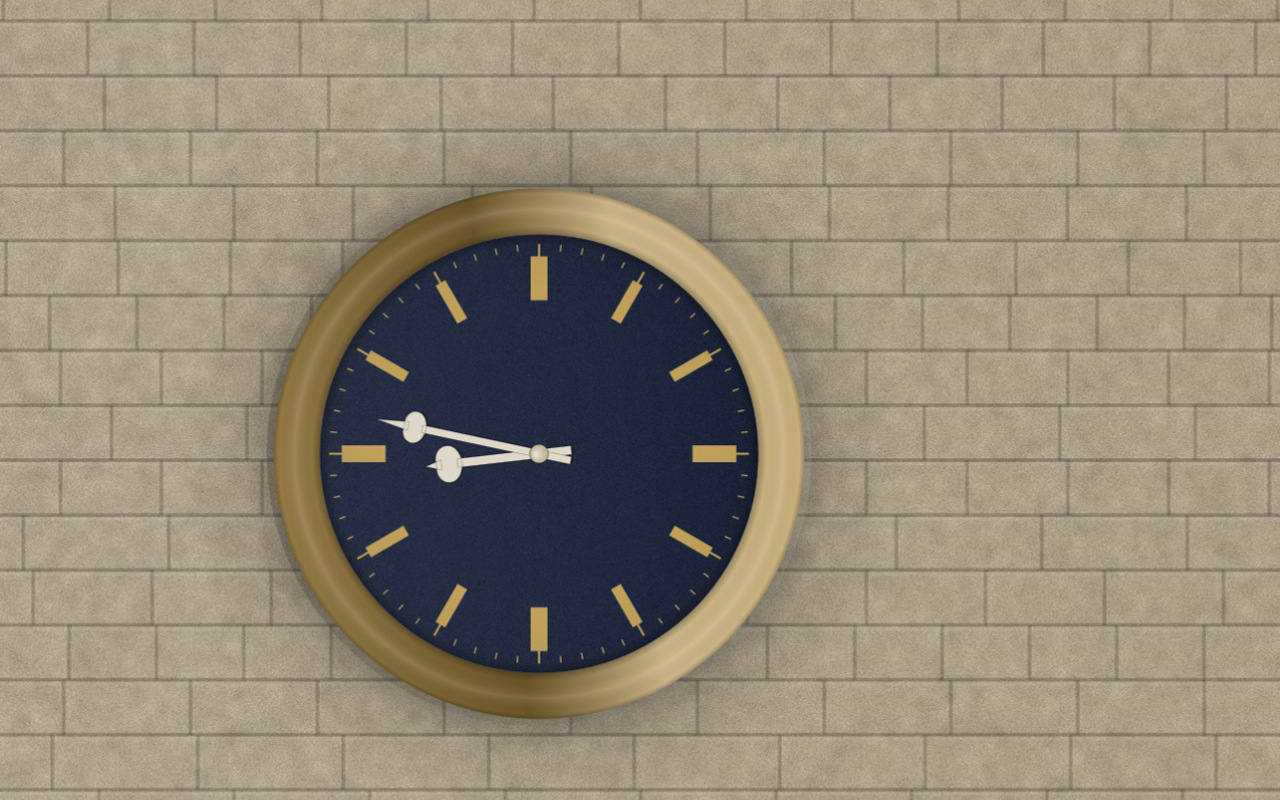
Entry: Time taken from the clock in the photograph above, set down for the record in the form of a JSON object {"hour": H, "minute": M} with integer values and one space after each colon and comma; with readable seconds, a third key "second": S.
{"hour": 8, "minute": 47}
